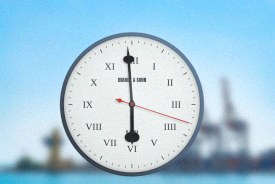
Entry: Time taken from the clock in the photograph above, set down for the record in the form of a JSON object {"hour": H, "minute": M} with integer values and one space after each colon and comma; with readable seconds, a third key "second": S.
{"hour": 5, "minute": 59, "second": 18}
